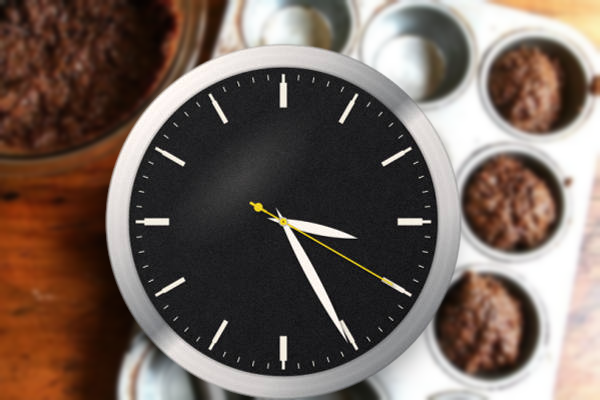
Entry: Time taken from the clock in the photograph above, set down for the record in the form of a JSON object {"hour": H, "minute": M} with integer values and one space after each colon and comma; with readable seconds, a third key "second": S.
{"hour": 3, "minute": 25, "second": 20}
